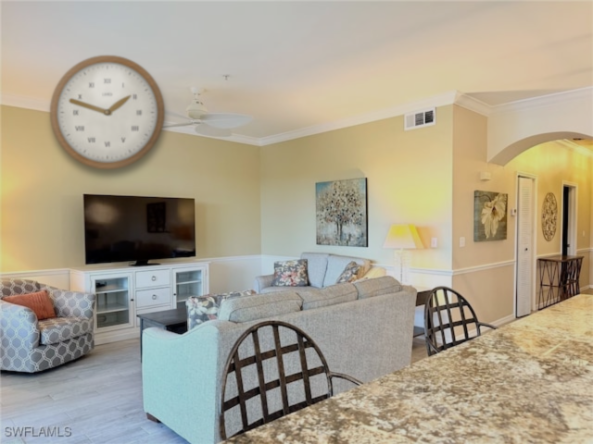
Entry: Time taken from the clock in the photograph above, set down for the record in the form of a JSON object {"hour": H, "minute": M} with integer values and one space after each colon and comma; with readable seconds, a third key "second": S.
{"hour": 1, "minute": 48}
